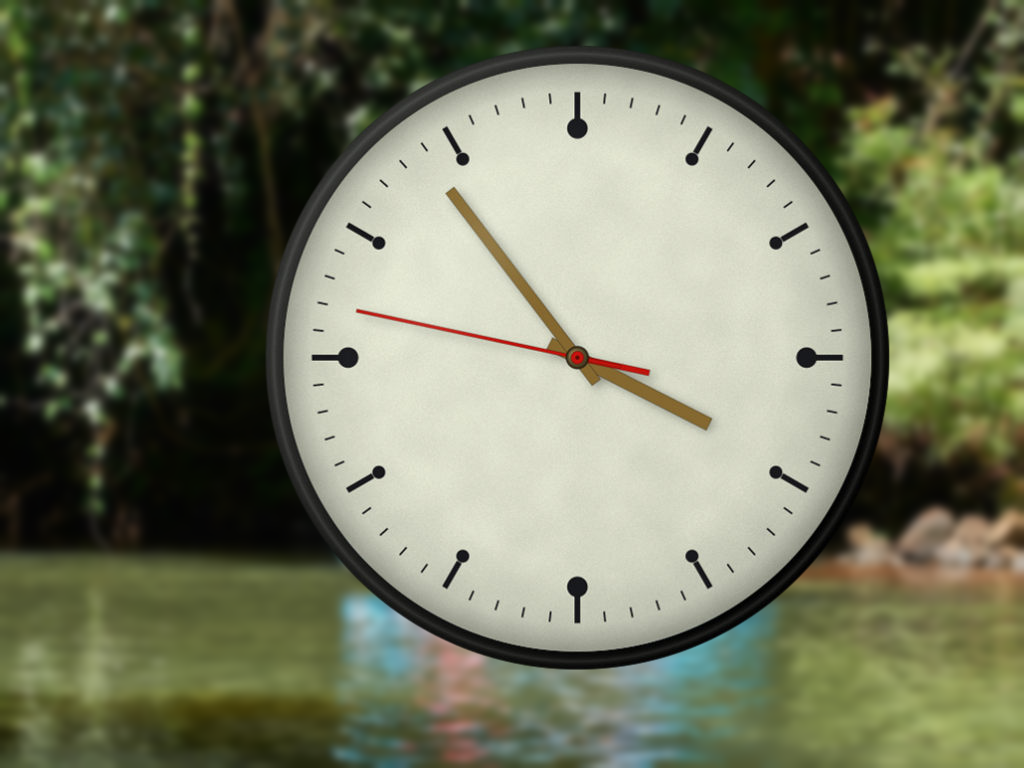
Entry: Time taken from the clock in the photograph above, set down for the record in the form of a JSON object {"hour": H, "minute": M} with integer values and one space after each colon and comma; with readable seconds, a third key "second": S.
{"hour": 3, "minute": 53, "second": 47}
